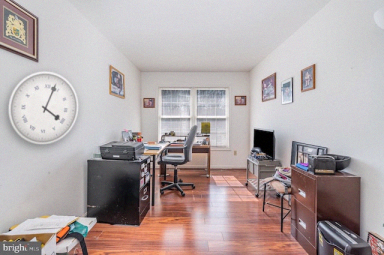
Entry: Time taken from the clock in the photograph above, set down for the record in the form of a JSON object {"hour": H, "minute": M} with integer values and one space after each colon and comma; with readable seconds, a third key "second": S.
{"hour": 4, "minute": 3}
